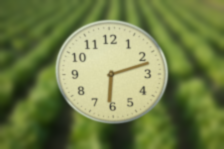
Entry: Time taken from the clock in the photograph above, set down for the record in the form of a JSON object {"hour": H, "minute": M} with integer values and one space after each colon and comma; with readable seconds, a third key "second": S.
{"hour": 6, "minute": 12}
